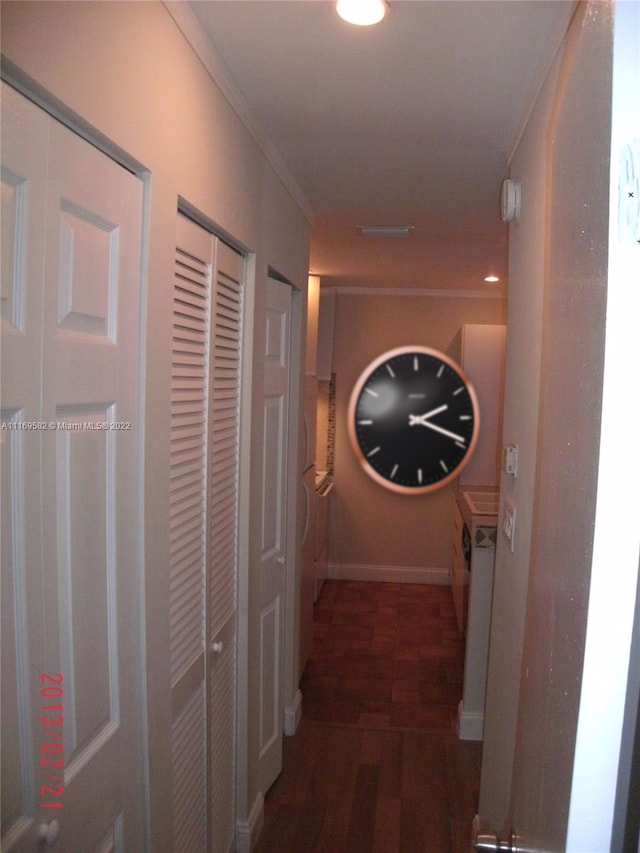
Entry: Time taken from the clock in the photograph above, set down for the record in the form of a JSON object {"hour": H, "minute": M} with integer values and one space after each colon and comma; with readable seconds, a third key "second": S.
{"hour": 2, "minute": 19}
